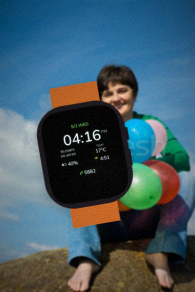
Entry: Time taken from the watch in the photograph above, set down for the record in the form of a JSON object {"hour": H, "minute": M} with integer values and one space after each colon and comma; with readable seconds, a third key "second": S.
{"hour": 4, "minute": 16}
